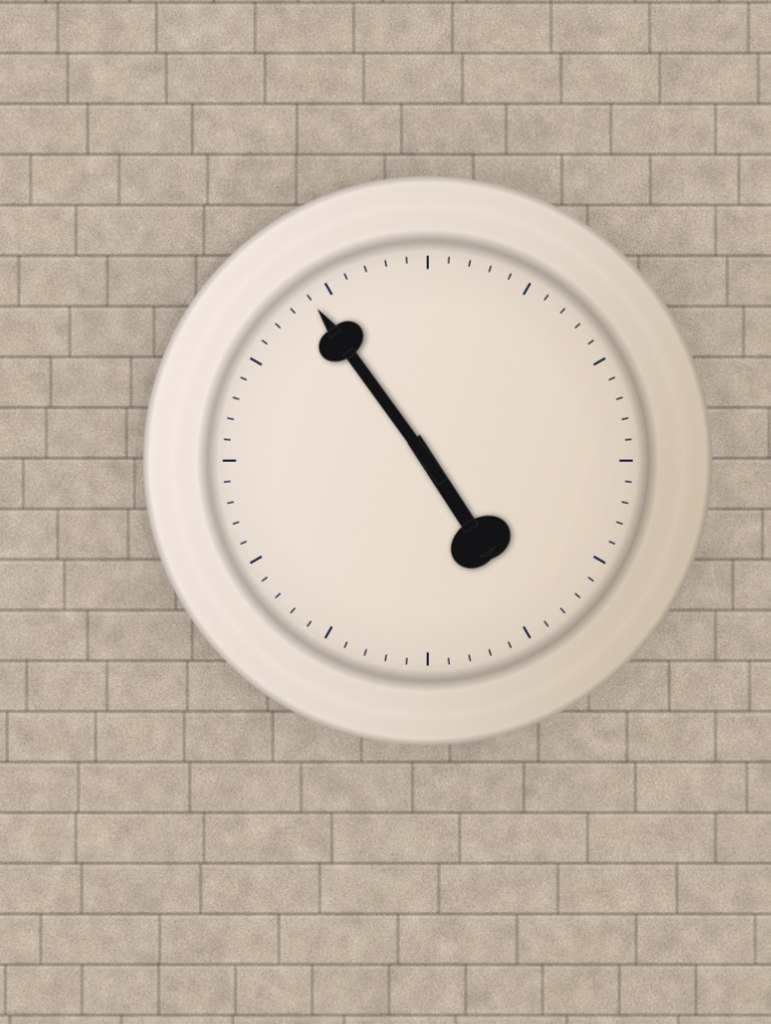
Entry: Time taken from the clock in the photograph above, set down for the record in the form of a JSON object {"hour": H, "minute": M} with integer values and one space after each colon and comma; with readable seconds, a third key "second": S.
{"hour": 4, "minute": 54}
